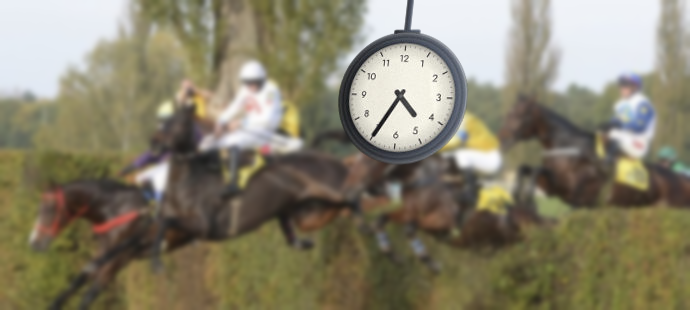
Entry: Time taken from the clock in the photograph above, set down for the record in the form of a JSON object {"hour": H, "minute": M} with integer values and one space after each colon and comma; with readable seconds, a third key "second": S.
{"hour": 4, "minute": 35}
